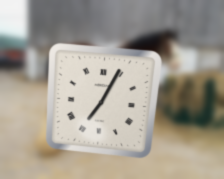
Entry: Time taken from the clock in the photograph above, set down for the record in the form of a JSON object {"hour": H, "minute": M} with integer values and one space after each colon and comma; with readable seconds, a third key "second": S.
{"hour": 7, "minute": 4}
